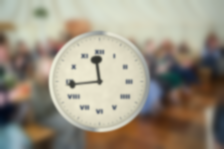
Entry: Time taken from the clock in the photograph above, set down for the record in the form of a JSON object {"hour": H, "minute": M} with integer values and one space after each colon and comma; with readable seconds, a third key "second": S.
{"hour": 11, "minute": 44}
